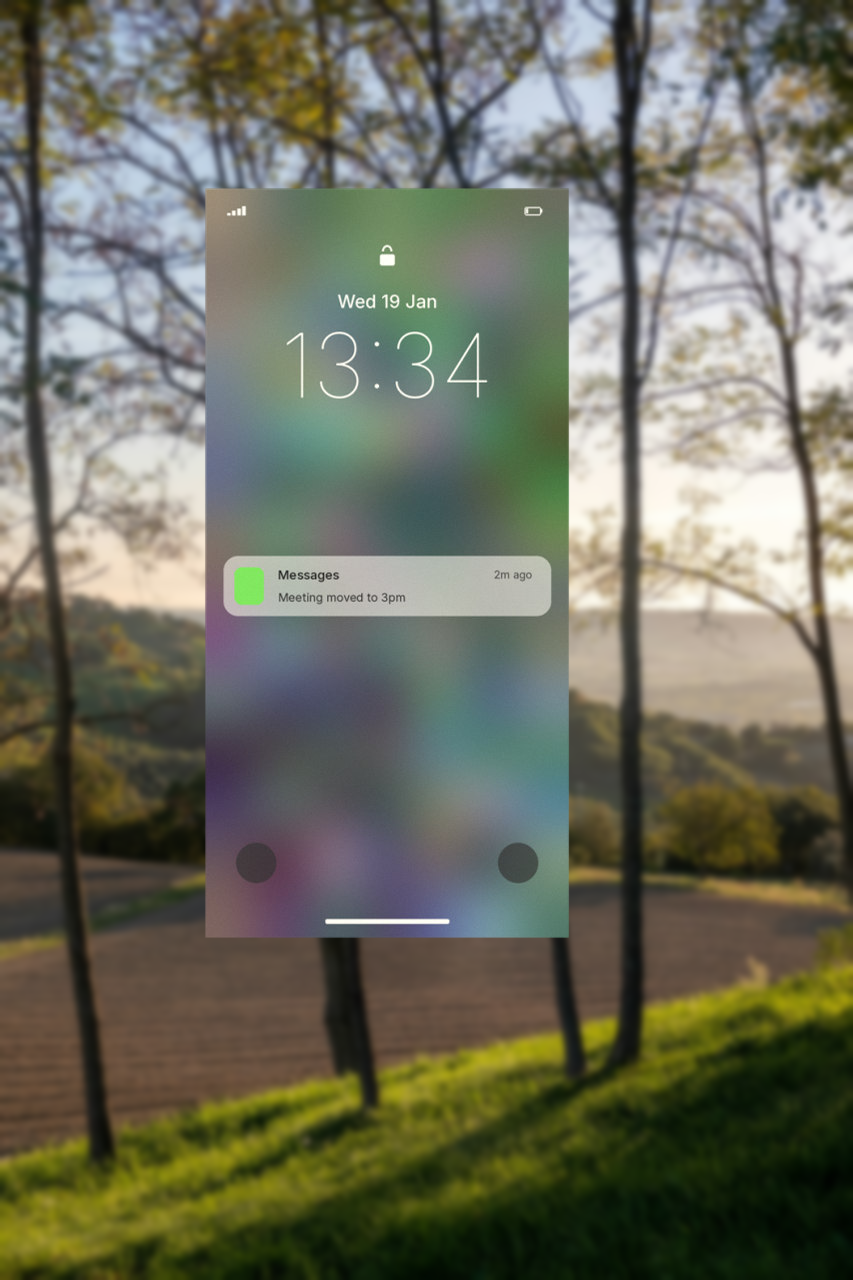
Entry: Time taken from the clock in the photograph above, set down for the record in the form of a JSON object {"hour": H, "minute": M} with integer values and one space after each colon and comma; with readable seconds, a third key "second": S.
{"hour": 13, "minute": 34}
